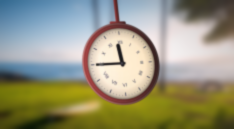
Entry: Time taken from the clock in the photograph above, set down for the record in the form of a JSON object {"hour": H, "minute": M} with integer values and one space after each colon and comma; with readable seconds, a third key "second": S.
{"hour": 11, "minute": 45}
